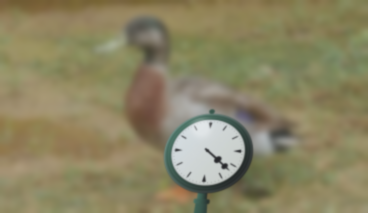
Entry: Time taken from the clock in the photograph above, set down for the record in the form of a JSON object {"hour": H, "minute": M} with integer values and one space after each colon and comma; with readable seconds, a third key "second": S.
{"hour": 4, "minute": 22}
